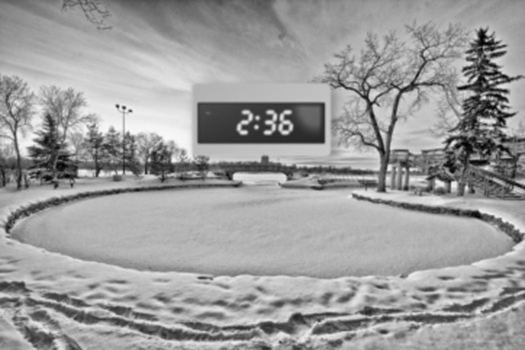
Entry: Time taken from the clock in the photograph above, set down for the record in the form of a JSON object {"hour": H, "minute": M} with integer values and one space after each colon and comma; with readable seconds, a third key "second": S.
{"hour": 2, "minute": 36}
